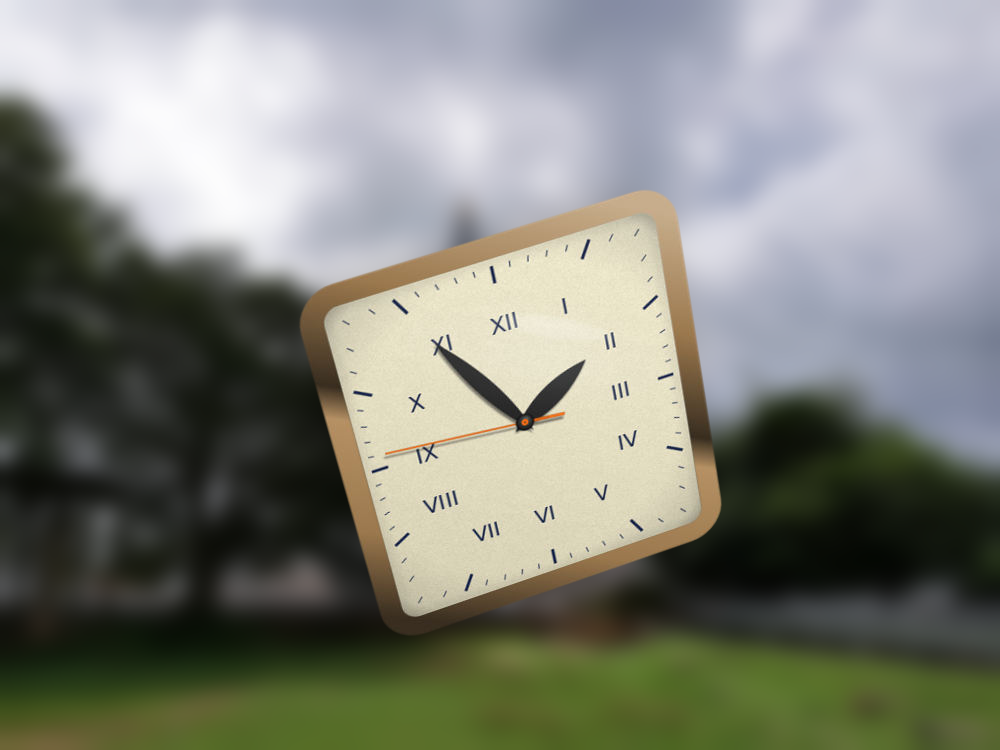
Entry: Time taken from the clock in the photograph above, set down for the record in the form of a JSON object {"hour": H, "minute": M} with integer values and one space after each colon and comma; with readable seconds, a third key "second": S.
{"hour": 1, "minute": 54, "second": 46}
